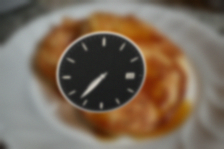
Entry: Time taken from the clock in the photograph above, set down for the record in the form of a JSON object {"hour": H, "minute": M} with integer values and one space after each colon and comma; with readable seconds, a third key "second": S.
{"hour": 7, "minute": 37}
